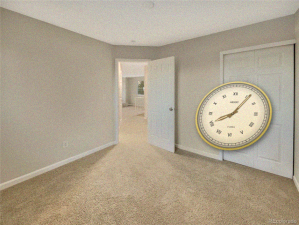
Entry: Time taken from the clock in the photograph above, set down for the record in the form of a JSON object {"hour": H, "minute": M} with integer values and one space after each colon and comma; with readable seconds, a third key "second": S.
{"hour": 8, "minute": 6}
